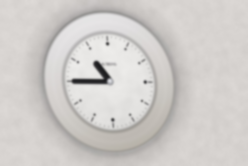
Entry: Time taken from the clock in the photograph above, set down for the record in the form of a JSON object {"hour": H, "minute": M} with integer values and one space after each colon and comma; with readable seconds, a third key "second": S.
{"hour": 10, "minute": 45}
